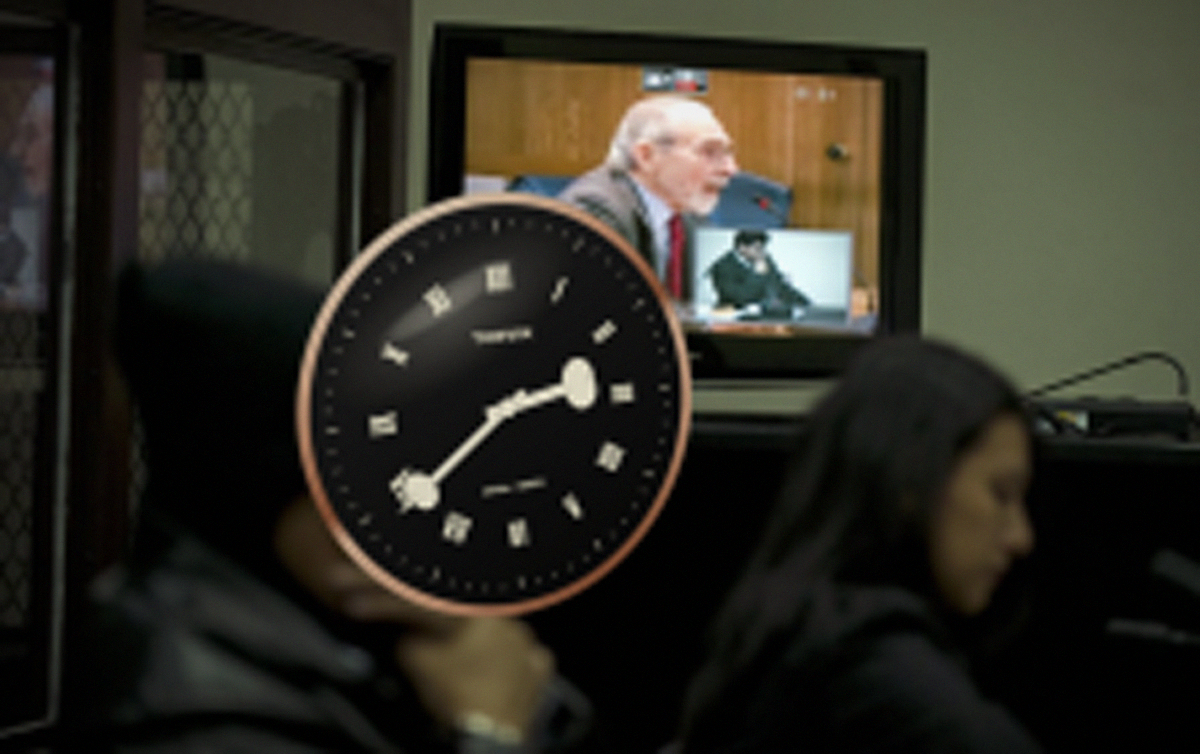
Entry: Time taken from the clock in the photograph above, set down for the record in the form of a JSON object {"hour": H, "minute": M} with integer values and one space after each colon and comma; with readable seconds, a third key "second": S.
{"hour": 2, "minute": 39}
